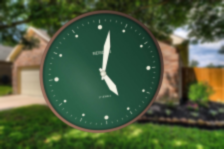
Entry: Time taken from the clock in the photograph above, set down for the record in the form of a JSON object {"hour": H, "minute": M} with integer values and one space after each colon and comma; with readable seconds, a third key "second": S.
{"hour": 5, "minute": 2}
